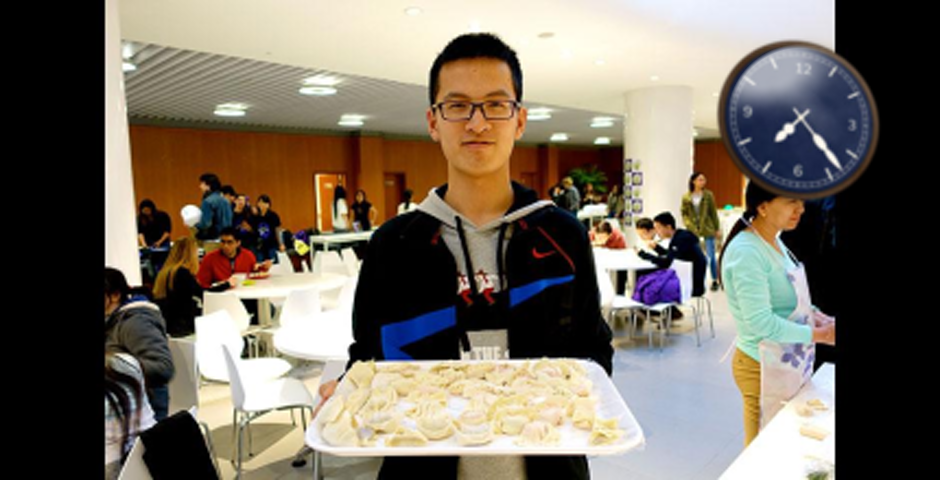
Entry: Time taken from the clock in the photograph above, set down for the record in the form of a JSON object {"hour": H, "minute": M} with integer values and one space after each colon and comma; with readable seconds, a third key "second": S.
{"hour": 7, "minute": 23}
